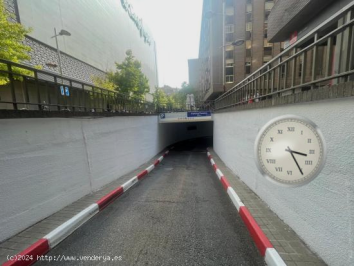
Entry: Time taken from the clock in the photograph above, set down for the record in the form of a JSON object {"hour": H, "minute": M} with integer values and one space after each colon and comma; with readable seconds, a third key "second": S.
{"hour": 3, "minute": 25}
